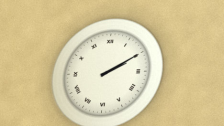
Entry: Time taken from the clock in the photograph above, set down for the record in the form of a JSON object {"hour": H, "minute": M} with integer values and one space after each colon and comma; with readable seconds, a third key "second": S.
{"hour": 2, "minute": 10}
